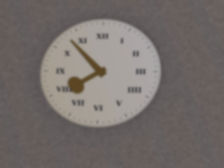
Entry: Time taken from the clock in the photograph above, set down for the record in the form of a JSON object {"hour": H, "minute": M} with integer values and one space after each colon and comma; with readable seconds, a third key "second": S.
{"hour": 7, "minute": 53}
